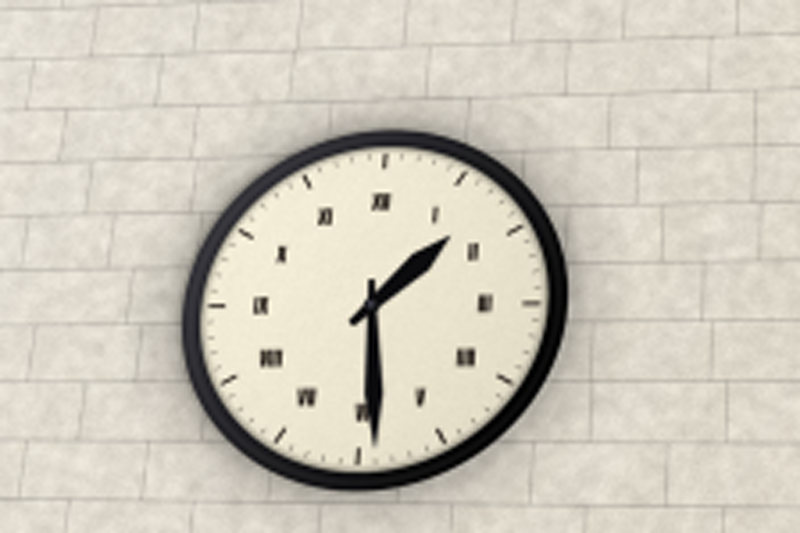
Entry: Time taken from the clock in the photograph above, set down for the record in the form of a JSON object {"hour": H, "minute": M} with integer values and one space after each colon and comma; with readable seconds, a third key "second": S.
{"hour": 1, "minute": 29}
